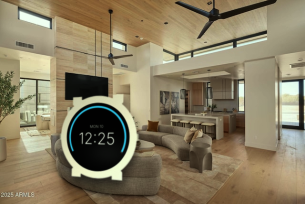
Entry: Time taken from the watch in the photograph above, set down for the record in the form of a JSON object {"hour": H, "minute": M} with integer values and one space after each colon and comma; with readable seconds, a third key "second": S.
{"hour": 12, "minute": 25}
